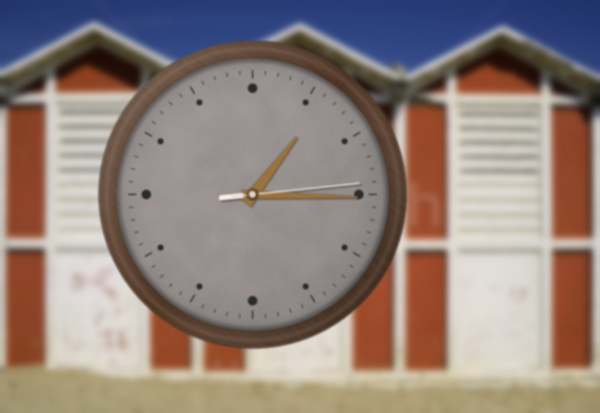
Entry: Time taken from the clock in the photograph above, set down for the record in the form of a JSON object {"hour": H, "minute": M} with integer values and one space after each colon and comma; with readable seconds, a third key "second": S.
{"hour": 1, "minute": 15, "second": 14}
